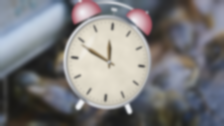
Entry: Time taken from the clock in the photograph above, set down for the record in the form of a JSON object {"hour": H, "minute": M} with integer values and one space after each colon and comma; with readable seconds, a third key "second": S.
{"hour": 11, "minute": 49}
